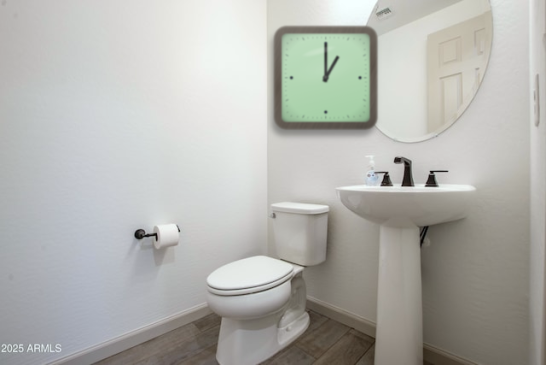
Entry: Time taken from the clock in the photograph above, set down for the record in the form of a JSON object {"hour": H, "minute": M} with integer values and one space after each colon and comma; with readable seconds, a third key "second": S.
{"hour": 1, "minute": 0}
